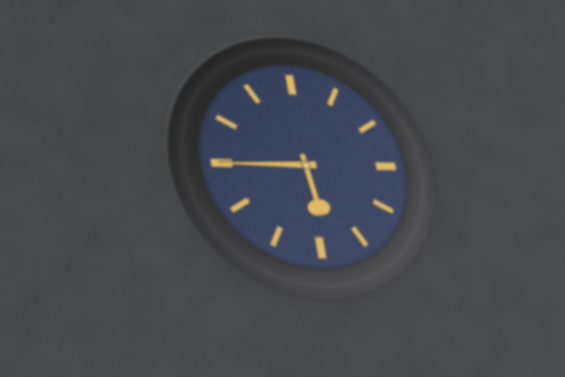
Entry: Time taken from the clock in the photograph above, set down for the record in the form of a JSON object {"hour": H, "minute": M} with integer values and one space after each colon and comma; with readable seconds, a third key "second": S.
{"hour": 5, "minute": 45}
